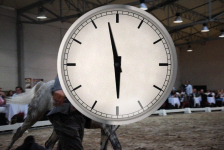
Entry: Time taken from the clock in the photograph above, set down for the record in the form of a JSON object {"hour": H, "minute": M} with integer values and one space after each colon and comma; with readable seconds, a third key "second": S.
{"hour": 5, "minute": 58}
